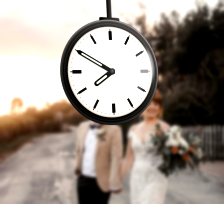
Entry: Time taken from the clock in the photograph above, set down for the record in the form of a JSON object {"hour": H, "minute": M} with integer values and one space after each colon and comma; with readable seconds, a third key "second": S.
{"hour": 7, "minute": 50}
